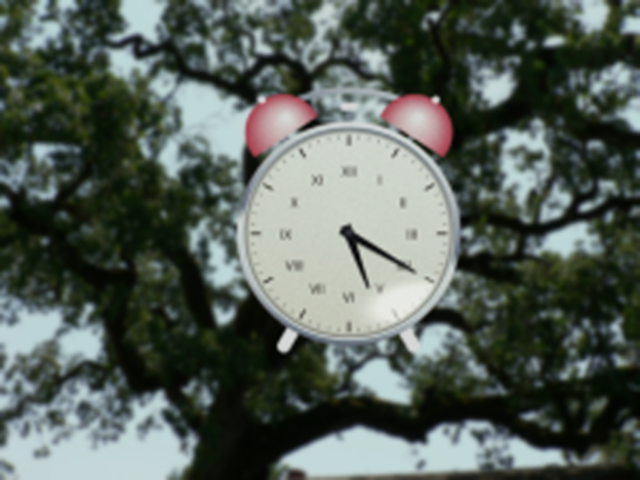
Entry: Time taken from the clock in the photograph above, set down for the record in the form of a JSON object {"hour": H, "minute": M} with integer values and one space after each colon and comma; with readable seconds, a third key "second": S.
{"hour": 5, "minute": 20}
